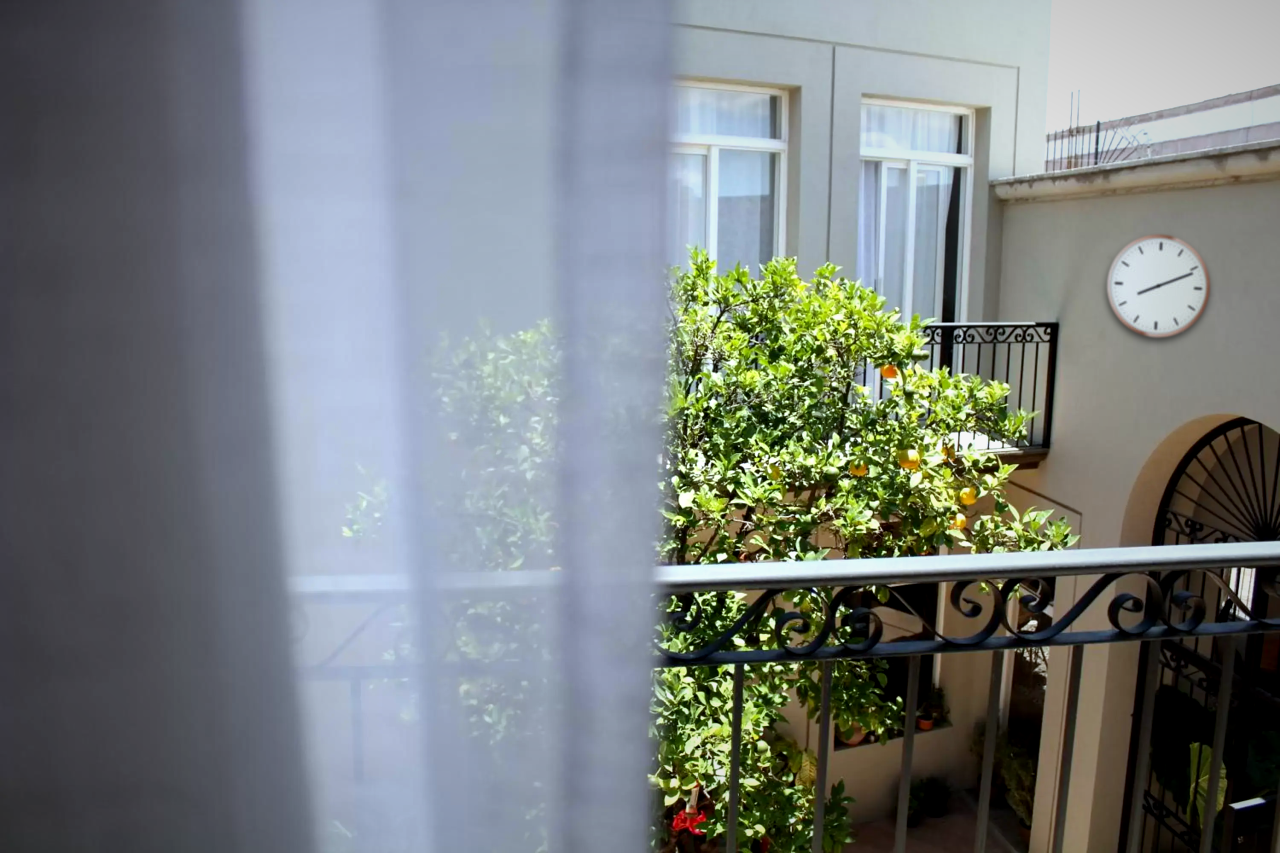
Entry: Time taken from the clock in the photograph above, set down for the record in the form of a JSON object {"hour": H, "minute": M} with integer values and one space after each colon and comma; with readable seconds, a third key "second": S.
{"hour": 8, "minute": 11}
